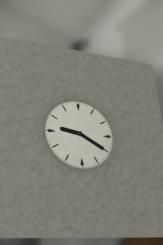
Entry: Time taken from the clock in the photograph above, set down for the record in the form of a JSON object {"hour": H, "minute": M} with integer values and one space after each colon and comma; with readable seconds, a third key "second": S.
{"hour": 9, "minute": 20}
